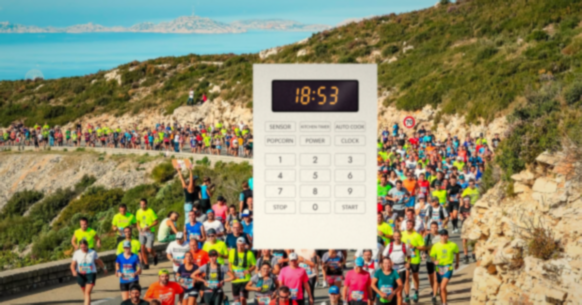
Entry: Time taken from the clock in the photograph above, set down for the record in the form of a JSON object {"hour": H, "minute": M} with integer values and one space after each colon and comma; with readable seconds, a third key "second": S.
{"hour": 18, "minute": 53}
